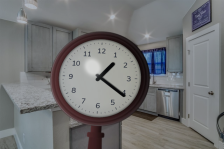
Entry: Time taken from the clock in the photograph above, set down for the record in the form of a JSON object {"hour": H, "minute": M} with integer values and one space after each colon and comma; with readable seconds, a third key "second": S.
{"hour": 1, "minute": 21}
